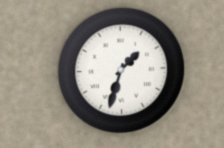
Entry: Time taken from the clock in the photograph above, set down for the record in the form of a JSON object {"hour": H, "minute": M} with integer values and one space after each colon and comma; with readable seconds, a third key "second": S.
{"hour": 1, "minute": 33}
